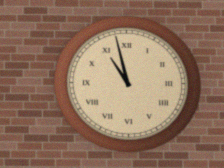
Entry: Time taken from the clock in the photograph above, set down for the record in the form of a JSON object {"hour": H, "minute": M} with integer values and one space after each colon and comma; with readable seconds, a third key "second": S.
{"hour": 10, "minute": 58}
